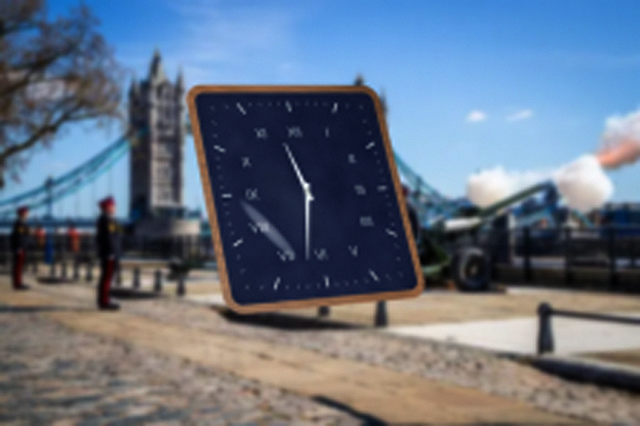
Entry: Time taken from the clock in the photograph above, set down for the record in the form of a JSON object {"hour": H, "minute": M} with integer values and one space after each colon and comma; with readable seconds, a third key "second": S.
{"hour": 11, "minute": 32}
